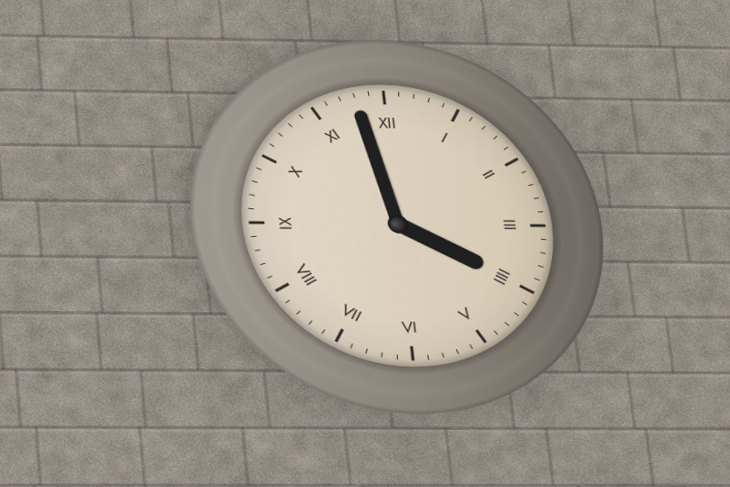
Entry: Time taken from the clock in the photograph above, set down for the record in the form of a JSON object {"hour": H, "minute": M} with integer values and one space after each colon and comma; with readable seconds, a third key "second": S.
{"hour": 3, "minute": 58}
